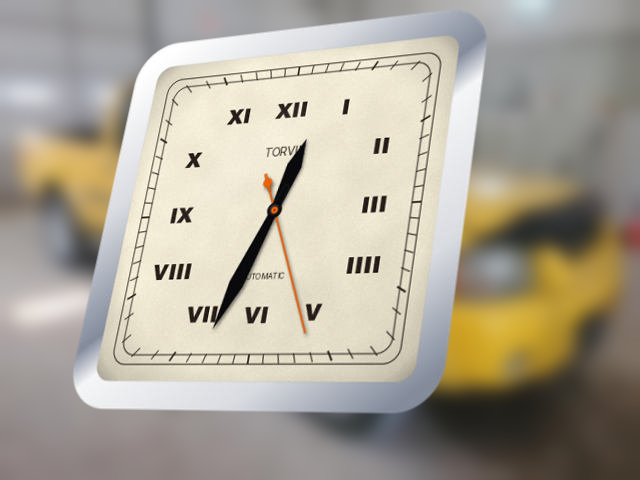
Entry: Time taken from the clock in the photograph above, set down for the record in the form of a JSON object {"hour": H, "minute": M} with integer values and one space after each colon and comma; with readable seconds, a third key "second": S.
{"hour": 12, "minute": 33, "second": 26}
